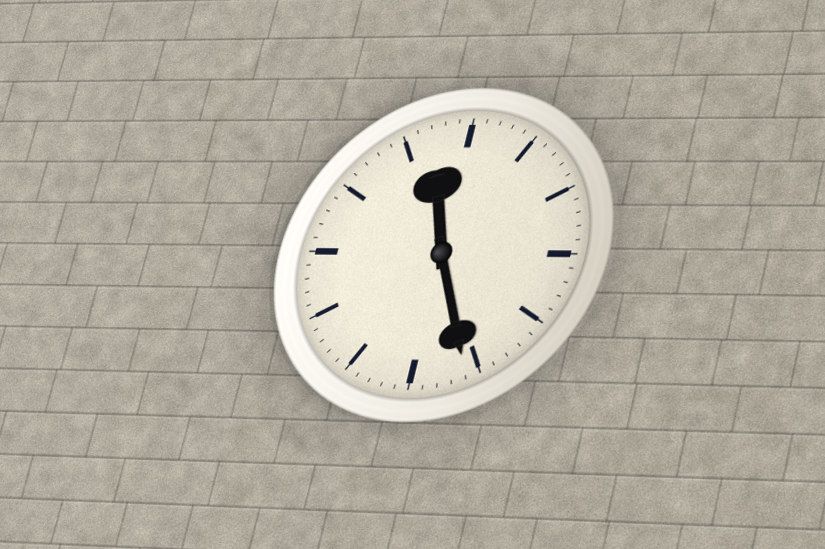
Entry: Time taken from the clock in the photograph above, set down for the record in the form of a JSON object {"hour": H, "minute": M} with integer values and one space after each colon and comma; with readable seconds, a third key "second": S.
{"hour": 11, "minute": 26}
